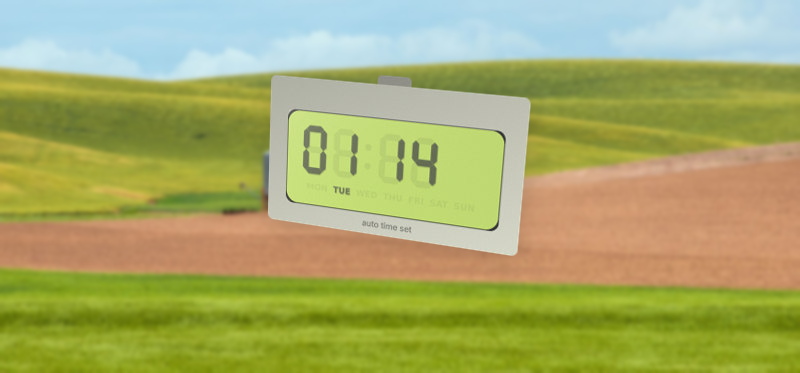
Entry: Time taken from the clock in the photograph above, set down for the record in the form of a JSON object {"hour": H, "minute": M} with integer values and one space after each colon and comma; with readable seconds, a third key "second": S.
{"hour": 1, "minute": 14}
